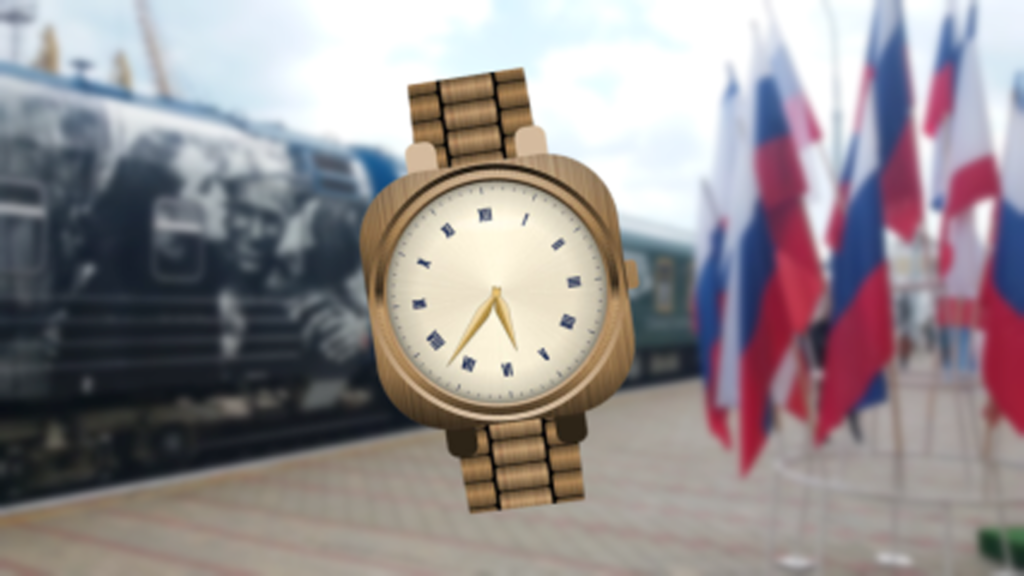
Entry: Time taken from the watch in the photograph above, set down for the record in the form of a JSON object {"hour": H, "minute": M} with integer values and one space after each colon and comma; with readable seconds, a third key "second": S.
{"hour": 5, "minute": 37}
